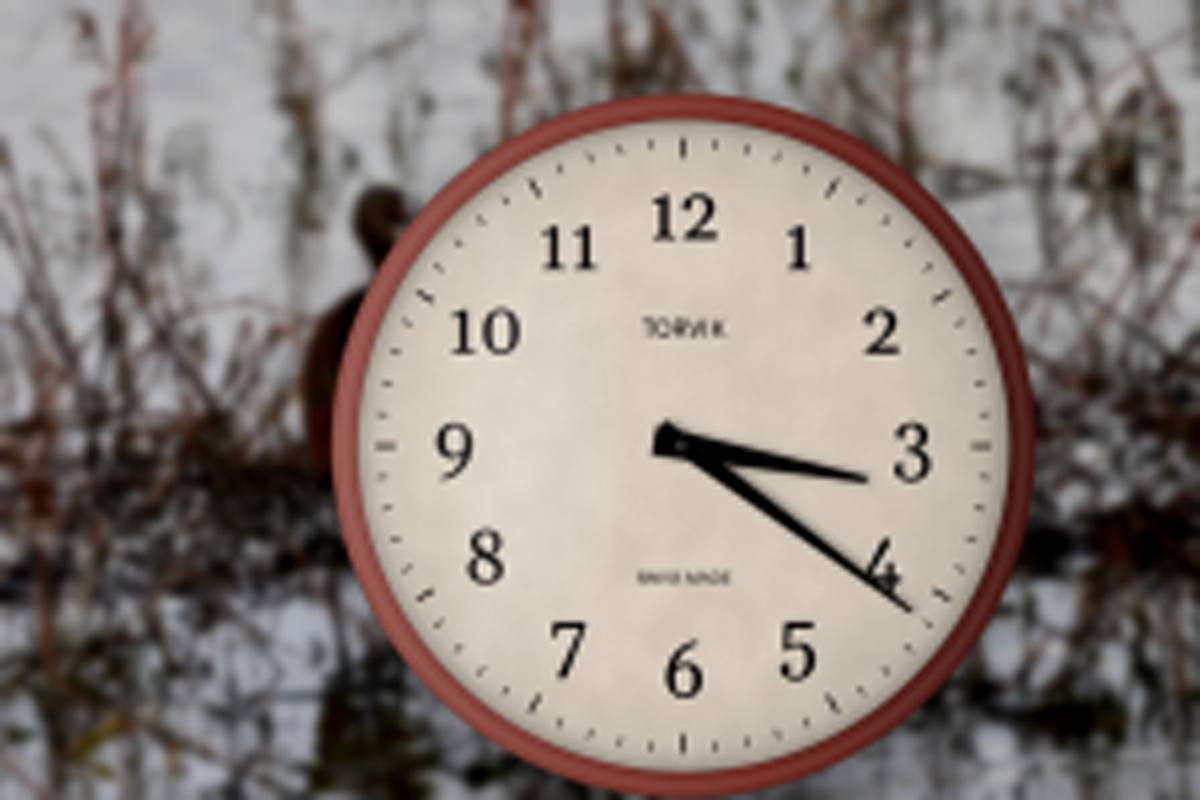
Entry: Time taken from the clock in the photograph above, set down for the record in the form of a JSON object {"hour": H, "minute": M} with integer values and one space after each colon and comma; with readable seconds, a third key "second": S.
{"hour": 3, "minute": 21}
